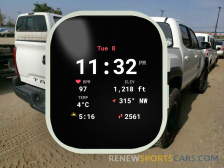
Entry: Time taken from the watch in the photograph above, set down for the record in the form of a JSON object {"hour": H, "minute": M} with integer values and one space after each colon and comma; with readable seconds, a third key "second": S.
{"hour": 11, "minute": 32}
